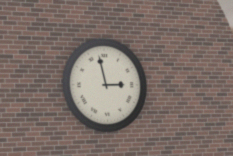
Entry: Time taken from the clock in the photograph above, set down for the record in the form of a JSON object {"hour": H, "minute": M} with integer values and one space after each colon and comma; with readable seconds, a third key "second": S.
{"hour": 2, "minute": 58}
